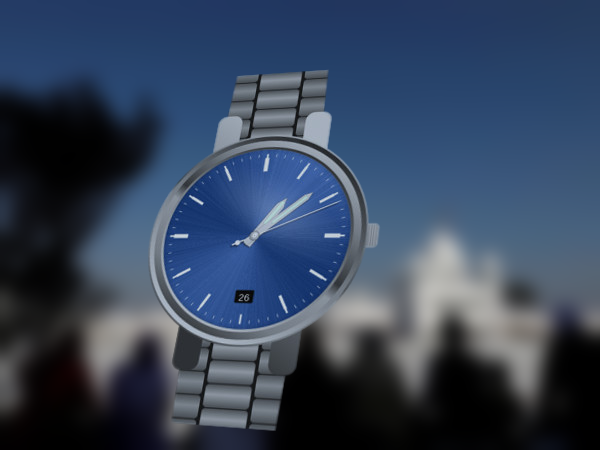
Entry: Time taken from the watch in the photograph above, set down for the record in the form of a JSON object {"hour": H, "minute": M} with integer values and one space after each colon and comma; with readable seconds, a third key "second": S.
{"hour": 1, "minute": 8, "second": 11}
